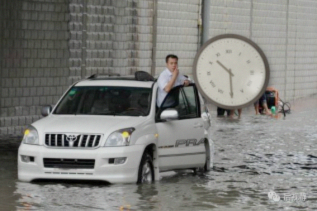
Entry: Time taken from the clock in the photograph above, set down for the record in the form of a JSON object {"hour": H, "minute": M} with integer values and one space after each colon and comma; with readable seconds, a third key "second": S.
{"hour": 10, "minute": 30}
